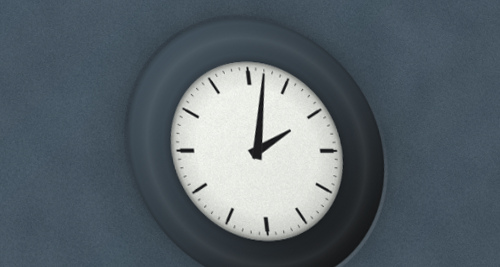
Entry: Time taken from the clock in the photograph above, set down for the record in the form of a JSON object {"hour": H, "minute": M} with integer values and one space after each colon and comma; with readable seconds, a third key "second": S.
{"hour": 2, "minute": 2}
